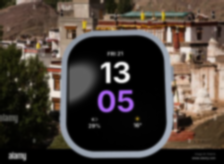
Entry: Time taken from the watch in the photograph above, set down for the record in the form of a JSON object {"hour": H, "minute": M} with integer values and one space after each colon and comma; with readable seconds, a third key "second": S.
{"hour": 13, "minute": 5}
